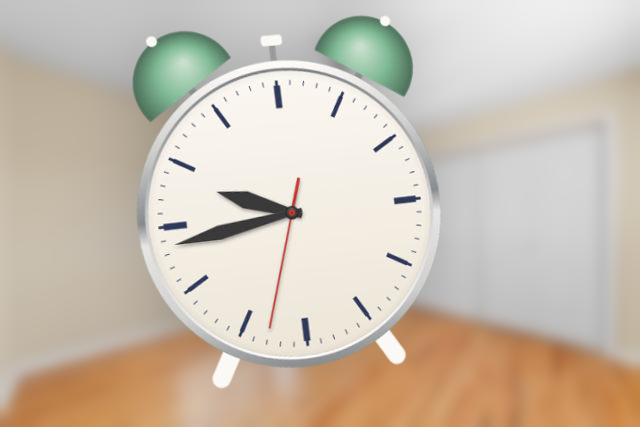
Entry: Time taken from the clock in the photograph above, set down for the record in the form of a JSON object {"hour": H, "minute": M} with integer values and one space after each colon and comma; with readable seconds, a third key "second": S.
{"hour": 9, "minute": 43, "second": 33}
